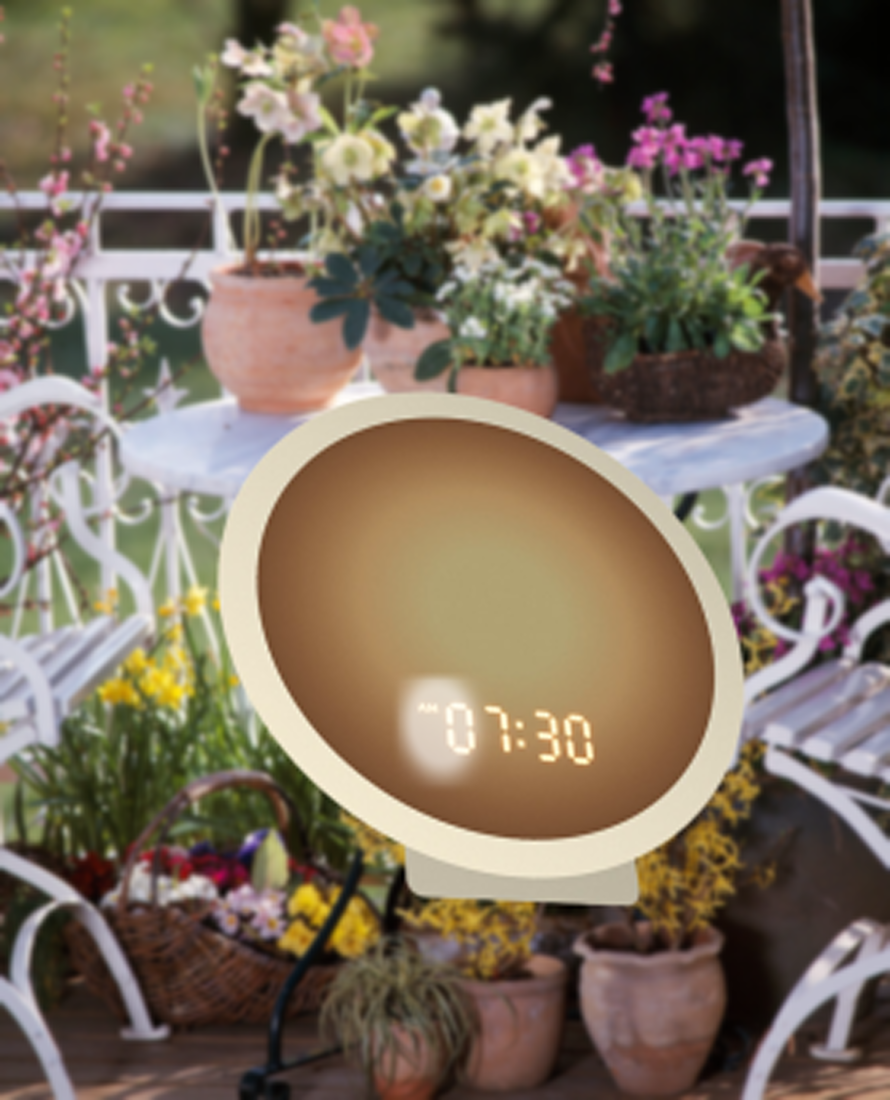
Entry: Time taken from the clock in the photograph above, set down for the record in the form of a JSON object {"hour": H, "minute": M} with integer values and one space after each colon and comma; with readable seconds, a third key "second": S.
{"hour": 7, "minute": 30}
